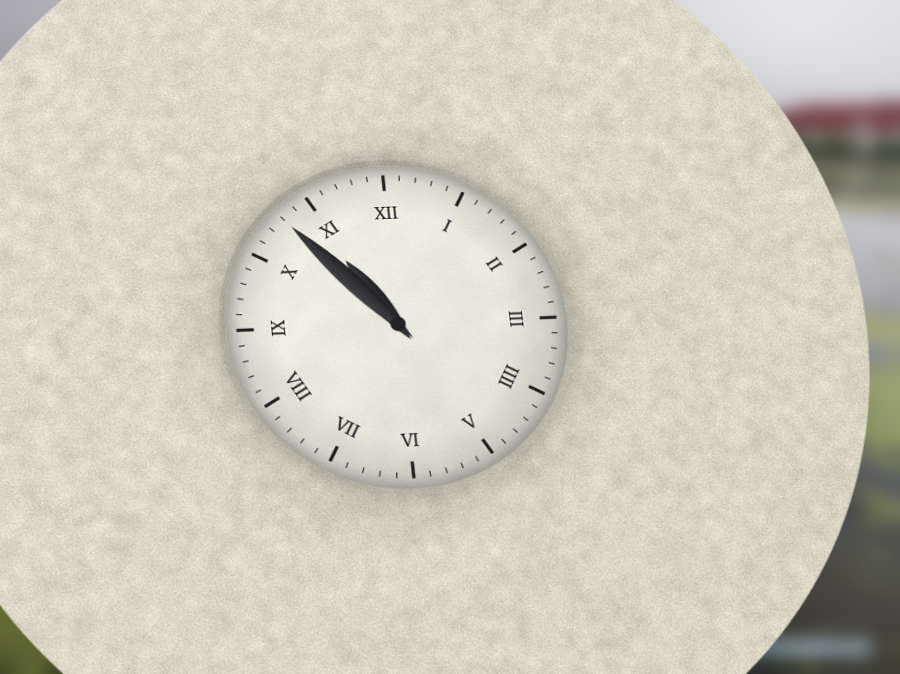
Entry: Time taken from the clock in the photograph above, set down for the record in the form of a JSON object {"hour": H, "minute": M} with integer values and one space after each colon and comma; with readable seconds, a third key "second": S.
{"hour": 10, "minute": 53}
